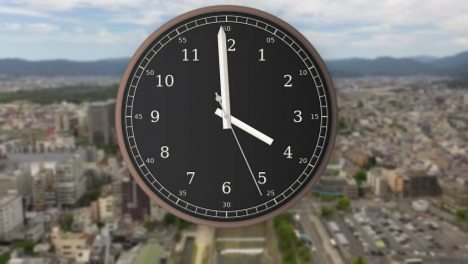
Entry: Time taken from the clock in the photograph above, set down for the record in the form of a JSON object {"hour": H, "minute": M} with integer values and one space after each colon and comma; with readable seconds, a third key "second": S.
{"hour": 3, "minute": 59, "second": 26}
